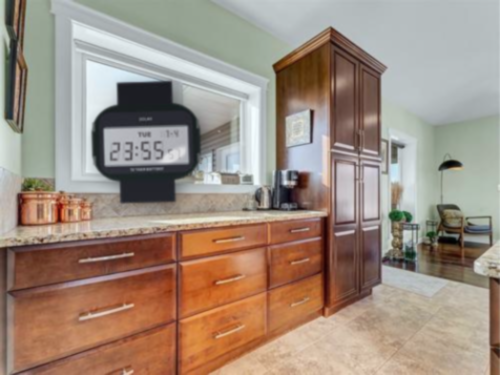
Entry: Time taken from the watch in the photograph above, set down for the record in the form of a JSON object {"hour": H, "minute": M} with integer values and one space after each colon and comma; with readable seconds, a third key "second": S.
{"hour": 23, "minute": 55}
